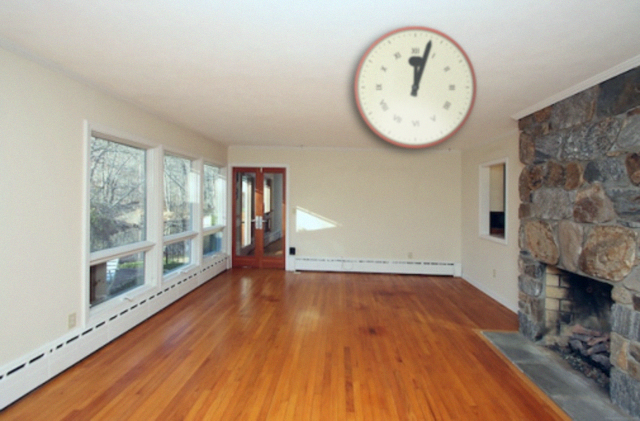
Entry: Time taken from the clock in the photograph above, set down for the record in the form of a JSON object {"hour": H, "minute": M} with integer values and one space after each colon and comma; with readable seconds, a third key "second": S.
{"hour": 12, "minute": 3}
